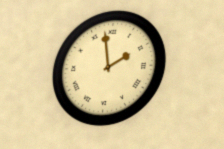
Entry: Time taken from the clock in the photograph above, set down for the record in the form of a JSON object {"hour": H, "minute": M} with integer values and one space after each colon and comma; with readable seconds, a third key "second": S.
{"hour": 1, "minute": 58}
